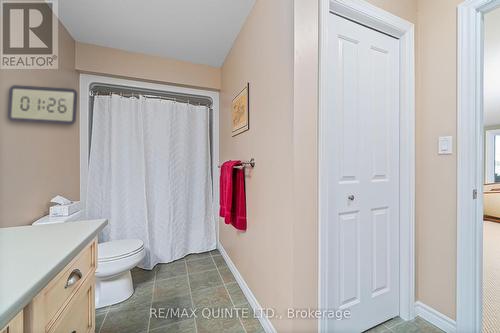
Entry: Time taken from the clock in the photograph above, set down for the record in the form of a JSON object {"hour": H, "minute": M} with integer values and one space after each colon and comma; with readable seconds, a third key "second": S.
{"hour": 1, "minute": 26}
